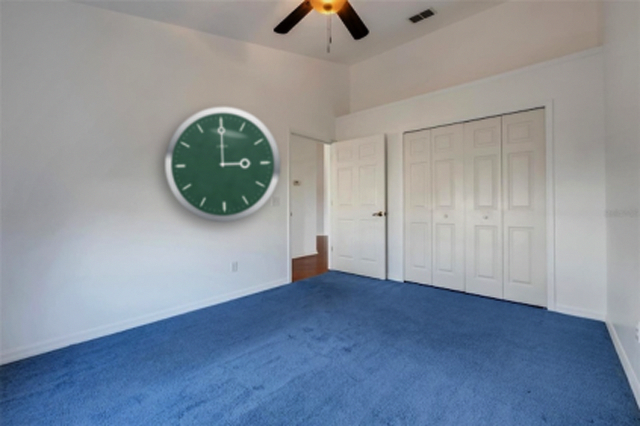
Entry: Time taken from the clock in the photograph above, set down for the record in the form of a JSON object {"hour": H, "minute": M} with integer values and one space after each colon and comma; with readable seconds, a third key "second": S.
{"hour": 3, "minute": 0}
